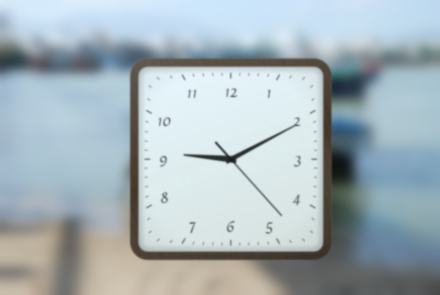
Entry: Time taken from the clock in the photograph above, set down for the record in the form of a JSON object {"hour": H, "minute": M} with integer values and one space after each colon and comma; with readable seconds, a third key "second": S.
{"hour": 9, "minute": 10, "second": 23}
